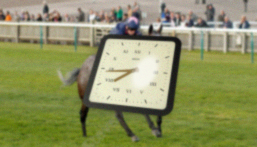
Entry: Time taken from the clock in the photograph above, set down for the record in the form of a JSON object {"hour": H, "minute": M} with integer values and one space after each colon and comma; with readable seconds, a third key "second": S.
{"hour": 7, "minute": 44}
